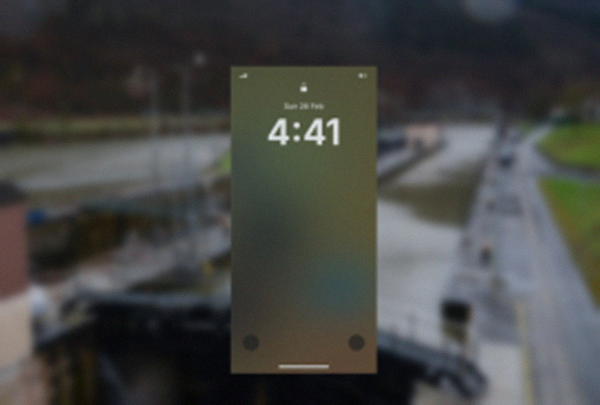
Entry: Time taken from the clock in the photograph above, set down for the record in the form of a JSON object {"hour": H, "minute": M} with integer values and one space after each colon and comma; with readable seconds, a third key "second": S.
{"hour": 4, "minute": 41}
